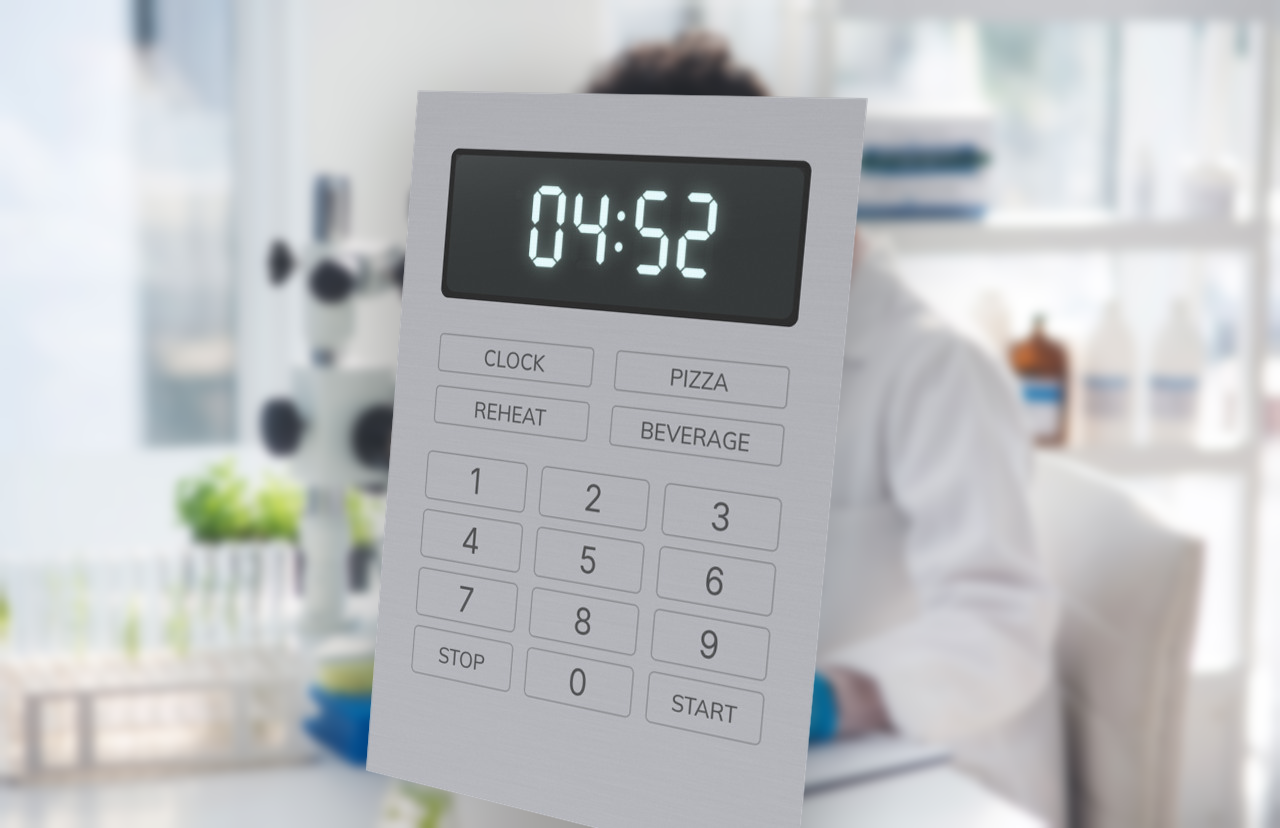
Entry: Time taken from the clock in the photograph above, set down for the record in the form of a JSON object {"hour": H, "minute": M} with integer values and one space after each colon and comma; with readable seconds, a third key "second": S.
{"hour": 4, "minute": 52}
